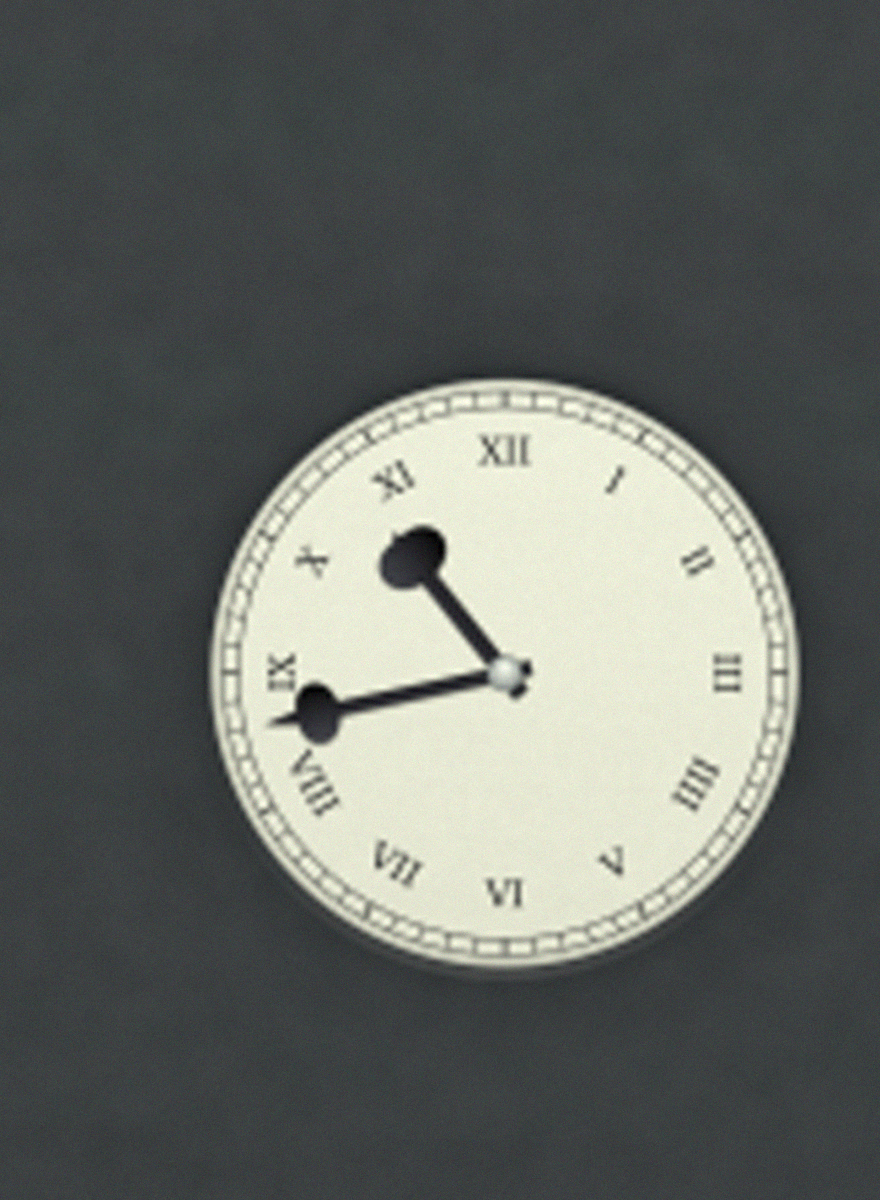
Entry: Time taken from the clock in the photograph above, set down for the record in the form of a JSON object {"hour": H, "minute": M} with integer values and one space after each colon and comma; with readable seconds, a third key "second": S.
{"hour": 10, "minute": 43}
